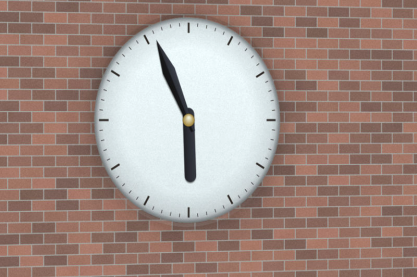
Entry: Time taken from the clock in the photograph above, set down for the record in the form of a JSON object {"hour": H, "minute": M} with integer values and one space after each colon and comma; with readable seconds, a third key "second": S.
{"hour": 5, "minute": 56}
